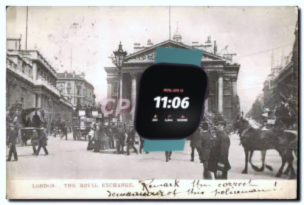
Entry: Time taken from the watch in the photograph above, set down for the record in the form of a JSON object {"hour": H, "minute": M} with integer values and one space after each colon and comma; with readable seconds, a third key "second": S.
{"hour": 11, "minute": 6}
